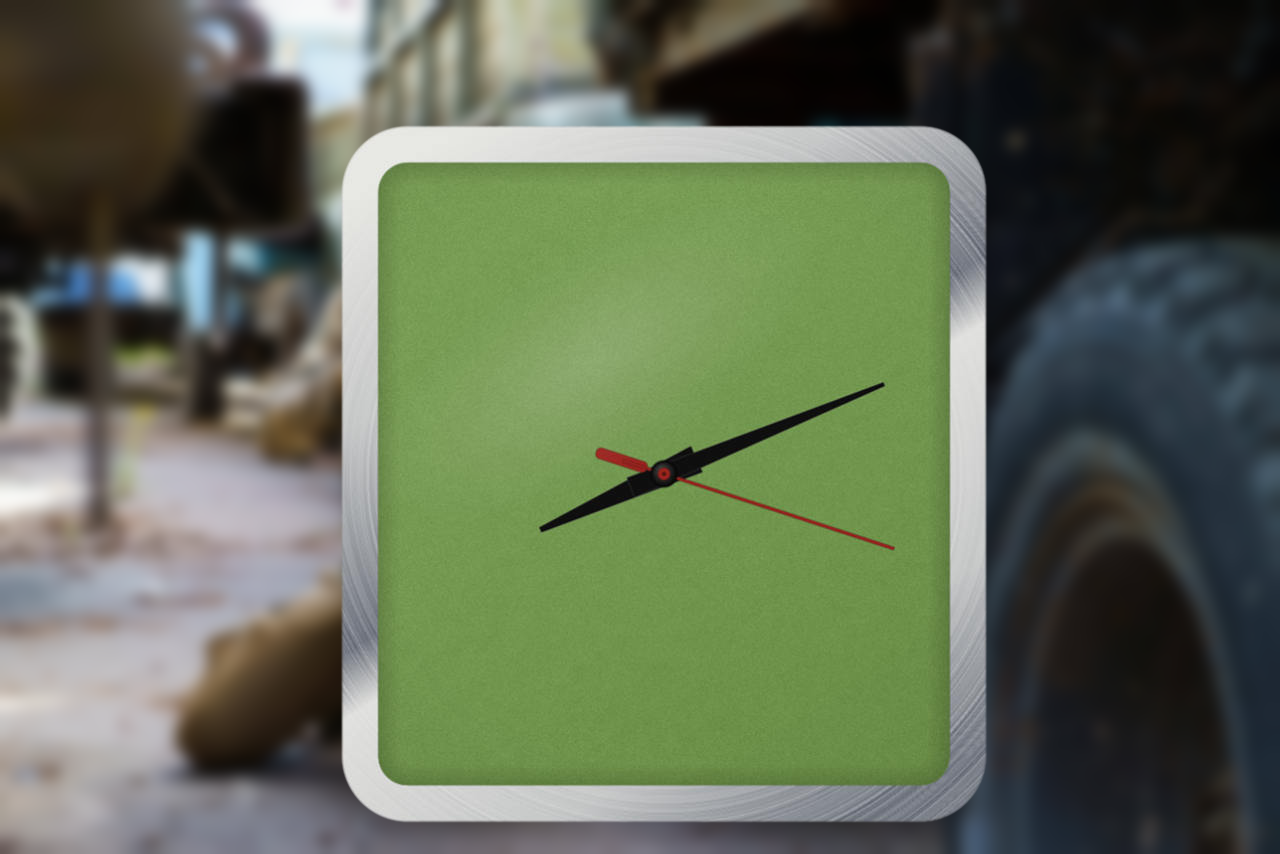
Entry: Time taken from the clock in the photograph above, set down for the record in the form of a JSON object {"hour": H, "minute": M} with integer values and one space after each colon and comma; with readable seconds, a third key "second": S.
{"hour": 8, "minute": 11, "second": 18}
